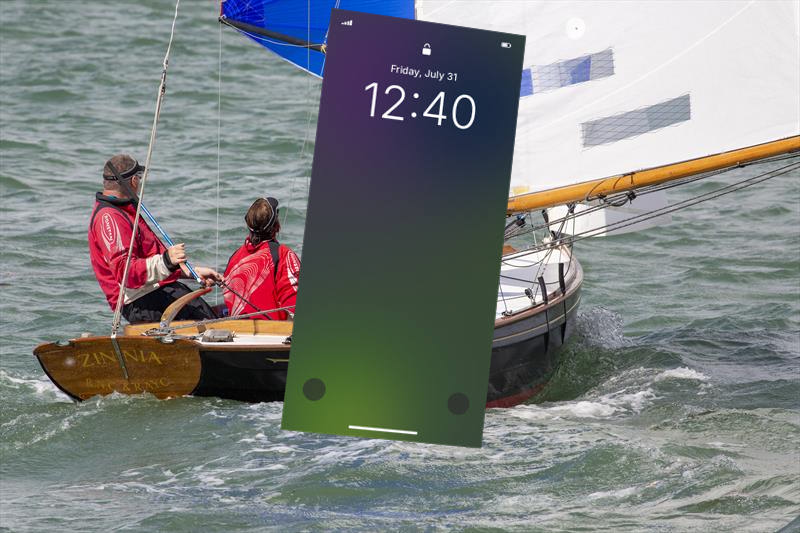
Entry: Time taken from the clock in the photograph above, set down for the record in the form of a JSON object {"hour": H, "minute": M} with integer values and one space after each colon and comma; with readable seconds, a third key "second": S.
{"hour": 12, "minute": 40}
